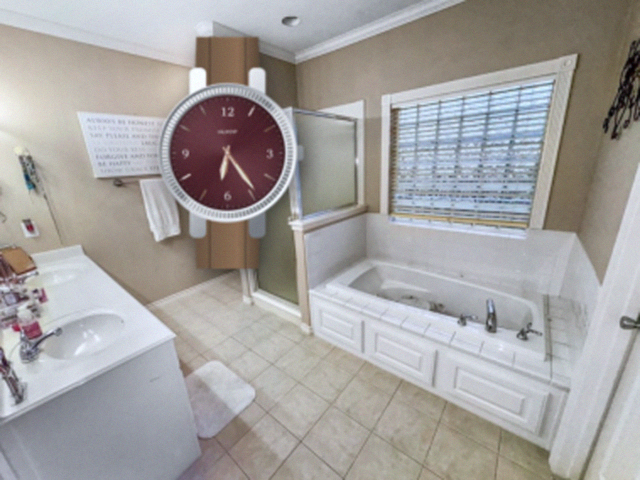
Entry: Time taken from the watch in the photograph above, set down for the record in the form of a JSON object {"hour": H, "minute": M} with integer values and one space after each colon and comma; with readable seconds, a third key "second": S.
{"hour": 6, "minute": 24}
